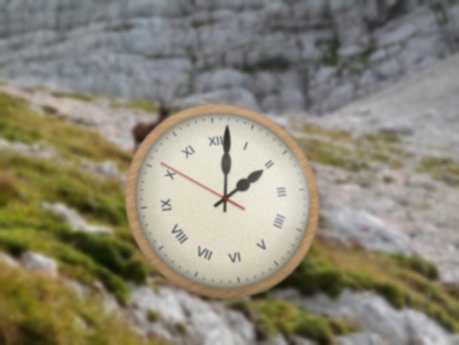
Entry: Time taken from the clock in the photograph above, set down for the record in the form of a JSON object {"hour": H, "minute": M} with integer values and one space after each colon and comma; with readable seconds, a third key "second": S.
{"hour": 2, "minute": 1, "second": 51}
